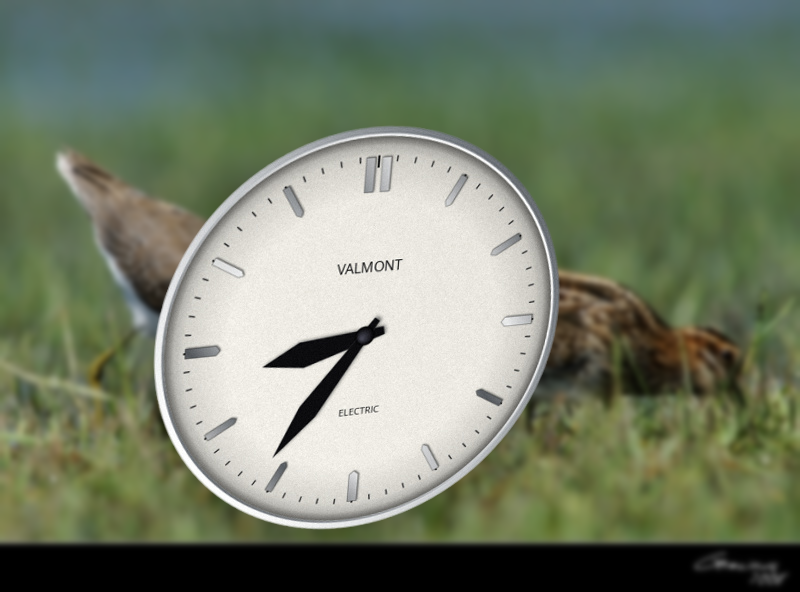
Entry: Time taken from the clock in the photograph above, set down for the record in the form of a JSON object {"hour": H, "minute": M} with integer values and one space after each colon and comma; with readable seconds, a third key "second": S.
{"hour": 8, "minute": 36}
